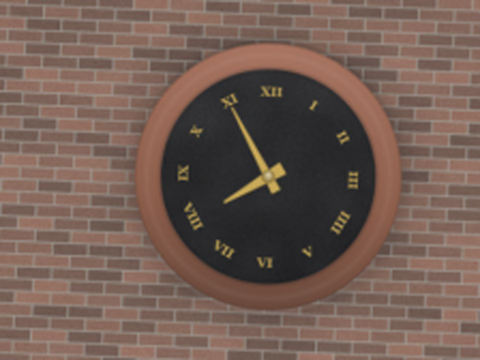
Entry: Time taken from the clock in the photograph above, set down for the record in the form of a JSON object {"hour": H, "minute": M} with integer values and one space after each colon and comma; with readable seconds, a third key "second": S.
{"hour": 7, "minute": 55}
